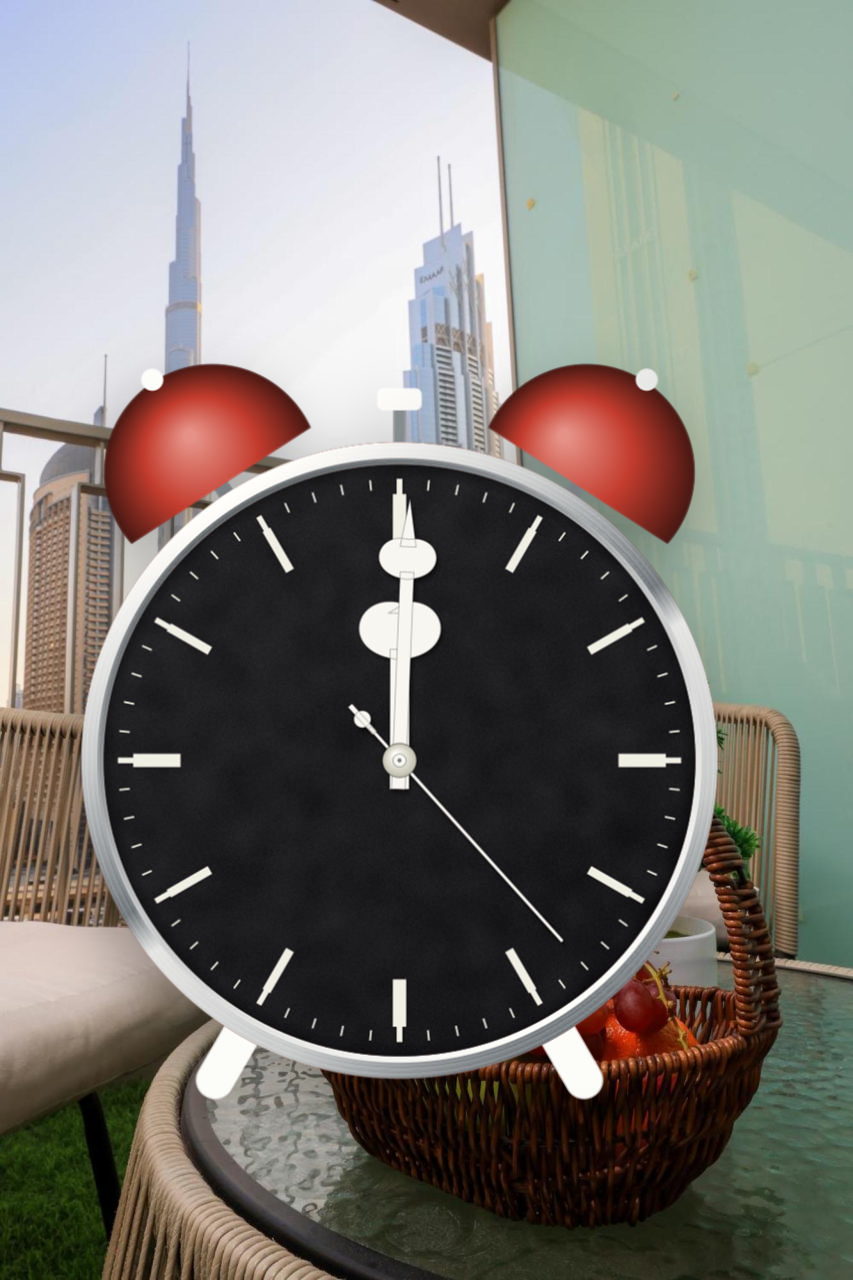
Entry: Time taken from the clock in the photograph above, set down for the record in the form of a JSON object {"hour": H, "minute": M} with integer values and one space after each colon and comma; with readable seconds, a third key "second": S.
{"hour": 12, "minute": 0, "second": 23}
